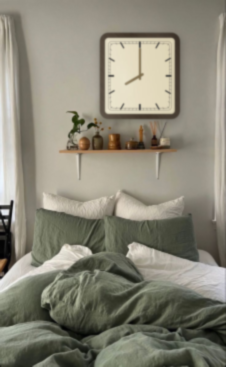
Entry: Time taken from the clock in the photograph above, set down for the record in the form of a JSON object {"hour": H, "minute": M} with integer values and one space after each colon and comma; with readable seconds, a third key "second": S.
{"hour": 8, "minute": 0}
